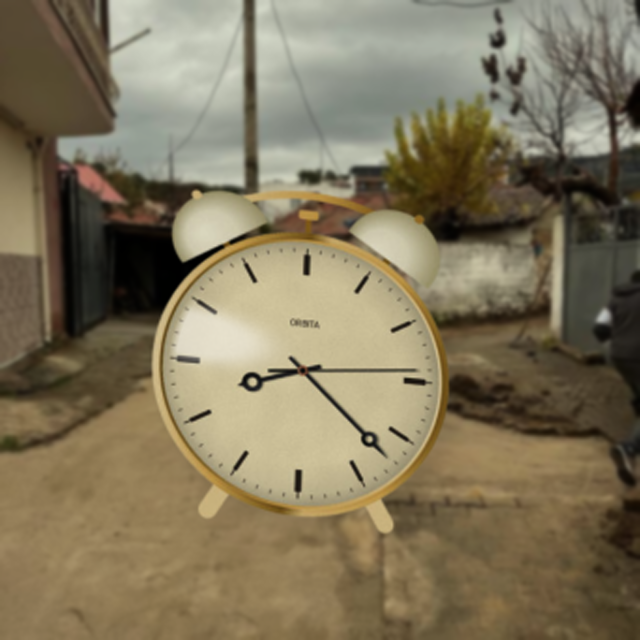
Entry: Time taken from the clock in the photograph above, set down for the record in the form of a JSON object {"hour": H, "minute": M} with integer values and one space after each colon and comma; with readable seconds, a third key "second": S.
{"hour": 8, "minute": 22, "second": 14}
